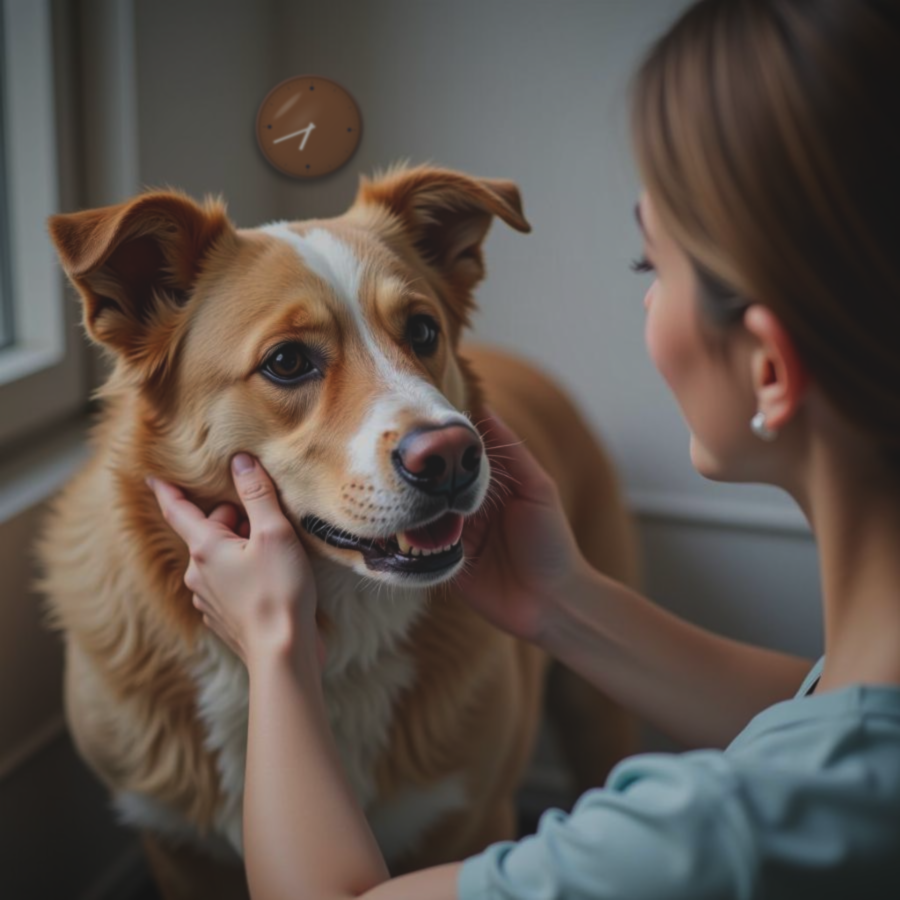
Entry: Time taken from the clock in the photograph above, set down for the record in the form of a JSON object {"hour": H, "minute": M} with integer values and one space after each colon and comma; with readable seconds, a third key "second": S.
{"hour": 6, "minute": 41}
